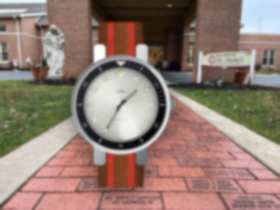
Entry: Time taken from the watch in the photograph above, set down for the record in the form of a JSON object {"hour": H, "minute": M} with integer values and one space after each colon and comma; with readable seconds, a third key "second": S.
{"hour": 1, "minute": 35}
